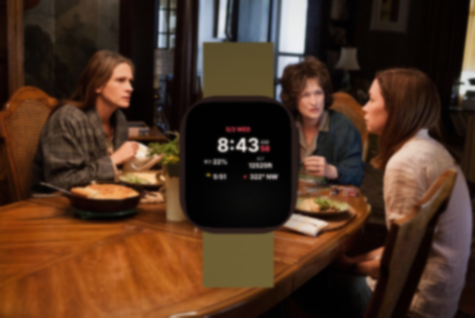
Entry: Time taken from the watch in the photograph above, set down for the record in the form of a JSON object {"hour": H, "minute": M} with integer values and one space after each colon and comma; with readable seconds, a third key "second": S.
{"hour": 8, "minute": 43}
